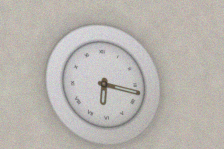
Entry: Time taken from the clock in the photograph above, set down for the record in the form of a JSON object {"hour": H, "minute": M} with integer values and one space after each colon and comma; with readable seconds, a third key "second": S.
{"hour": 6, "minute": 17}
